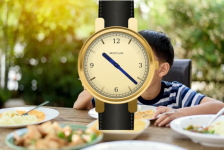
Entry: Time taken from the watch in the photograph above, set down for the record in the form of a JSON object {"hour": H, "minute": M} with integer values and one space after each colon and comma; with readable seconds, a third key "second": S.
{"hour": 10, "minute": 22}
